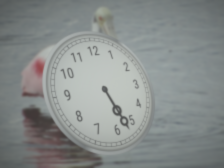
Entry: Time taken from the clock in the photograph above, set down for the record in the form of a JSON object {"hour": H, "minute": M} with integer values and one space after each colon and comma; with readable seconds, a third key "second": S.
{"hour": 5, "minute": 27}
